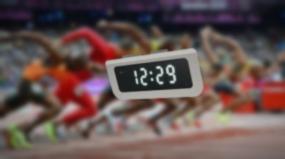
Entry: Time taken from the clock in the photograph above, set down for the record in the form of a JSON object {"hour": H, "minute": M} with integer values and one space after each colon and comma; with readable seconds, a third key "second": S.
{"hour": 12, "minute": 29}
